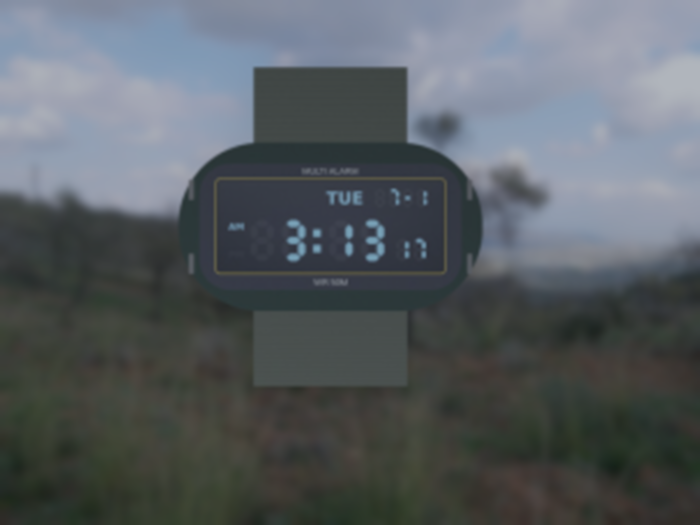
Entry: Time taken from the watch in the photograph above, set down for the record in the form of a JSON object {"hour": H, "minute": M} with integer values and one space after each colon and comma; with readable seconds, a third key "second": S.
{"hour": 3, "minute": 13, "second": 17}
